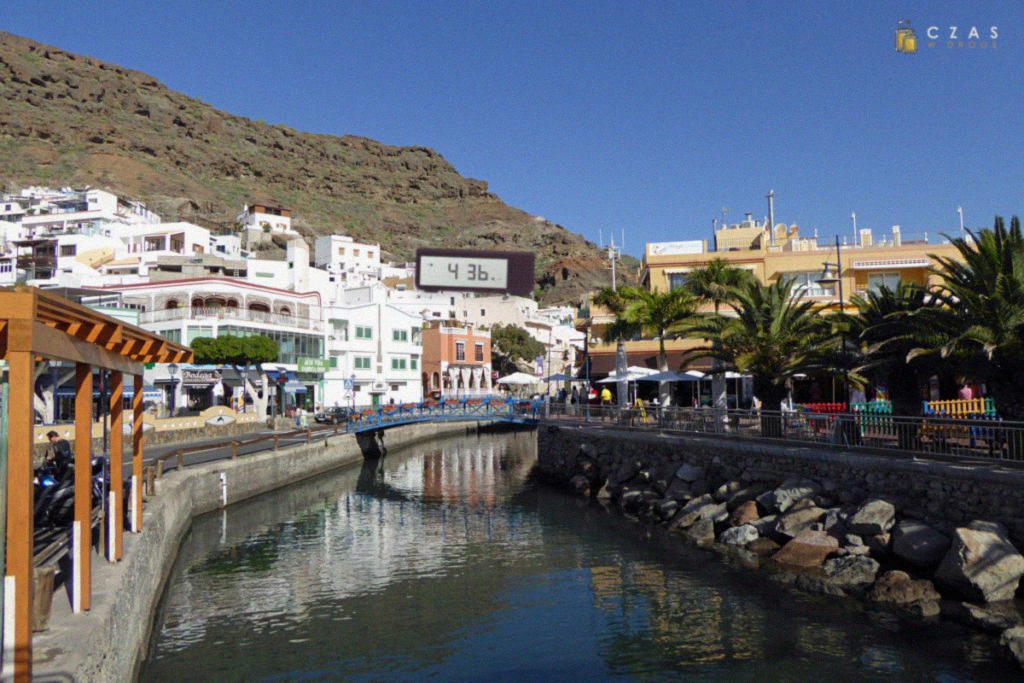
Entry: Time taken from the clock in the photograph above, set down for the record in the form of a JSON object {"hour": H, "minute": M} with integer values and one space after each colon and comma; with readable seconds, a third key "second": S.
{"hour": 4, "minute": 36}
